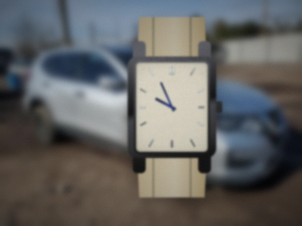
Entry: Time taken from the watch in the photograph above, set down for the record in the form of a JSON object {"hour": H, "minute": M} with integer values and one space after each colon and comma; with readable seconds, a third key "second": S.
{"hour": 9, "minute": 56}
